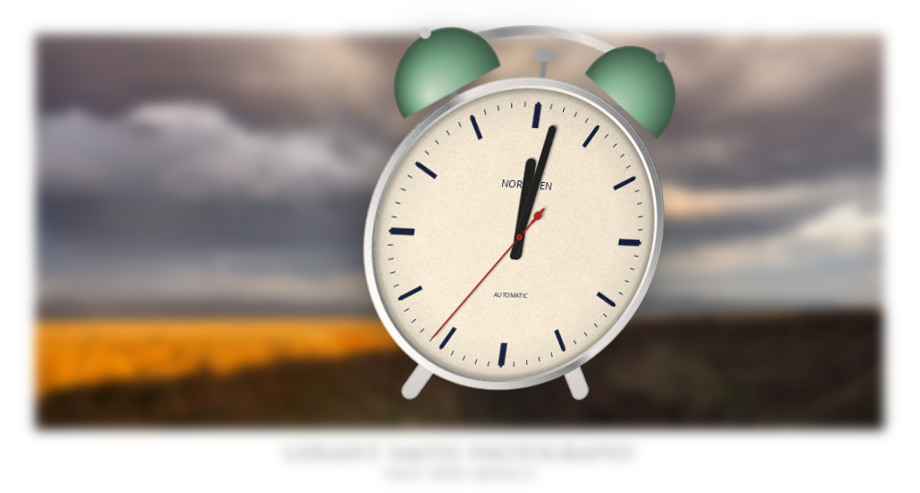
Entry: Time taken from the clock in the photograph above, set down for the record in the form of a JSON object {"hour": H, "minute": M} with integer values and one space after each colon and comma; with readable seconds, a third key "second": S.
{"hour": 12, "minute": 1, "second": 36}
